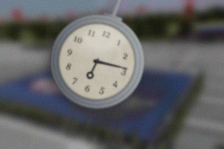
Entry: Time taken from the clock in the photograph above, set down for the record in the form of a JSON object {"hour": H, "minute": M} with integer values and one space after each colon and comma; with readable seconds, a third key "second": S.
{"hour": 6, "minute": 14}
